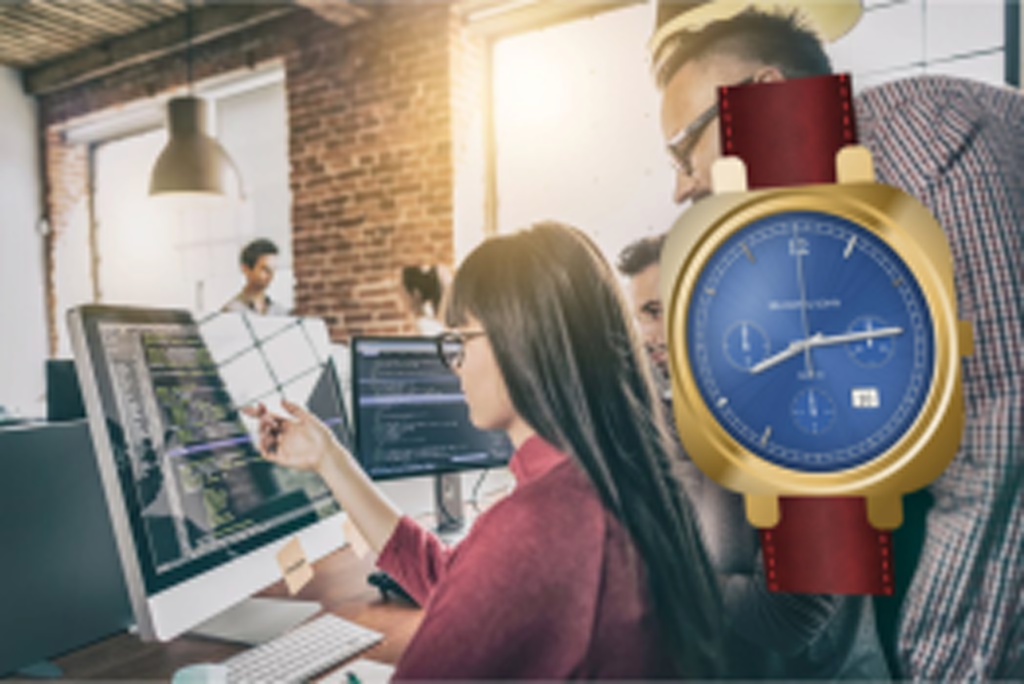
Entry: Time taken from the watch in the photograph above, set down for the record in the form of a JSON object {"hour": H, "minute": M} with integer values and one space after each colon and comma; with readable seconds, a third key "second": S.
{"hour": 8, "minute": 14}
